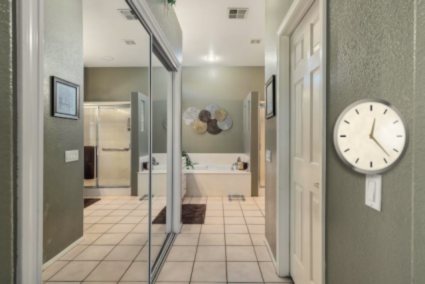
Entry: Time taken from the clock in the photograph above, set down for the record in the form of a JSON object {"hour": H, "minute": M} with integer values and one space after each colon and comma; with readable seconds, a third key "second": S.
{"hour": 12, "minute": 23}
